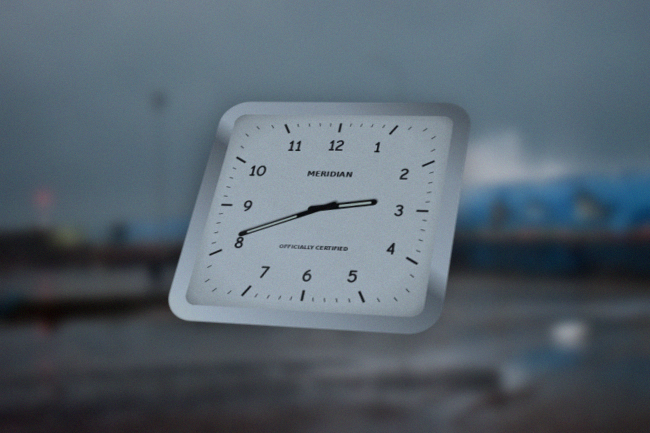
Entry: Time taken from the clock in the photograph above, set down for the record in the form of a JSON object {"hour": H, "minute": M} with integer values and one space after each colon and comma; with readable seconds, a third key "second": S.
{"hour": 2, "minute": 41}
